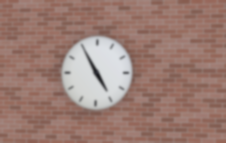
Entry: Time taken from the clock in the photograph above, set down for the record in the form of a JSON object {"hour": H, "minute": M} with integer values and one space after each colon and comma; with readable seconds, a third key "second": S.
{"hour": 4, "minute": 55}
